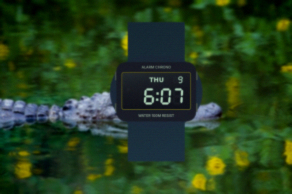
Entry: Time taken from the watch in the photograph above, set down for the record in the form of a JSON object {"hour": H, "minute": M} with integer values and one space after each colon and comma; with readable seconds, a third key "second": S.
{"hour": 6, "minute": 7}
